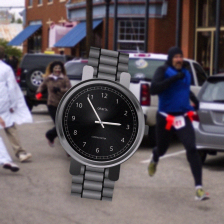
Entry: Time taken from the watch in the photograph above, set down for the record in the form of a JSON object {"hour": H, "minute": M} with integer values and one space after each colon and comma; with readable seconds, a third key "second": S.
{"hour": 2, "minute": 54}
